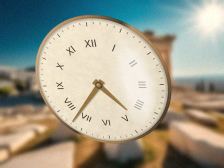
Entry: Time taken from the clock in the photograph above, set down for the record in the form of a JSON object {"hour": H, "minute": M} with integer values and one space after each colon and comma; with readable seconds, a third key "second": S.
{"hour": 4, "minute": 37}
